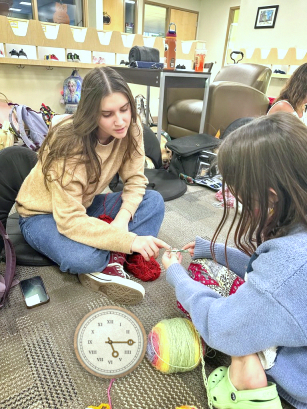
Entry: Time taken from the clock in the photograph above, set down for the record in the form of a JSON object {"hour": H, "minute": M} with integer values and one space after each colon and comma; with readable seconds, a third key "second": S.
{"hour": 5, "minute": 15}
